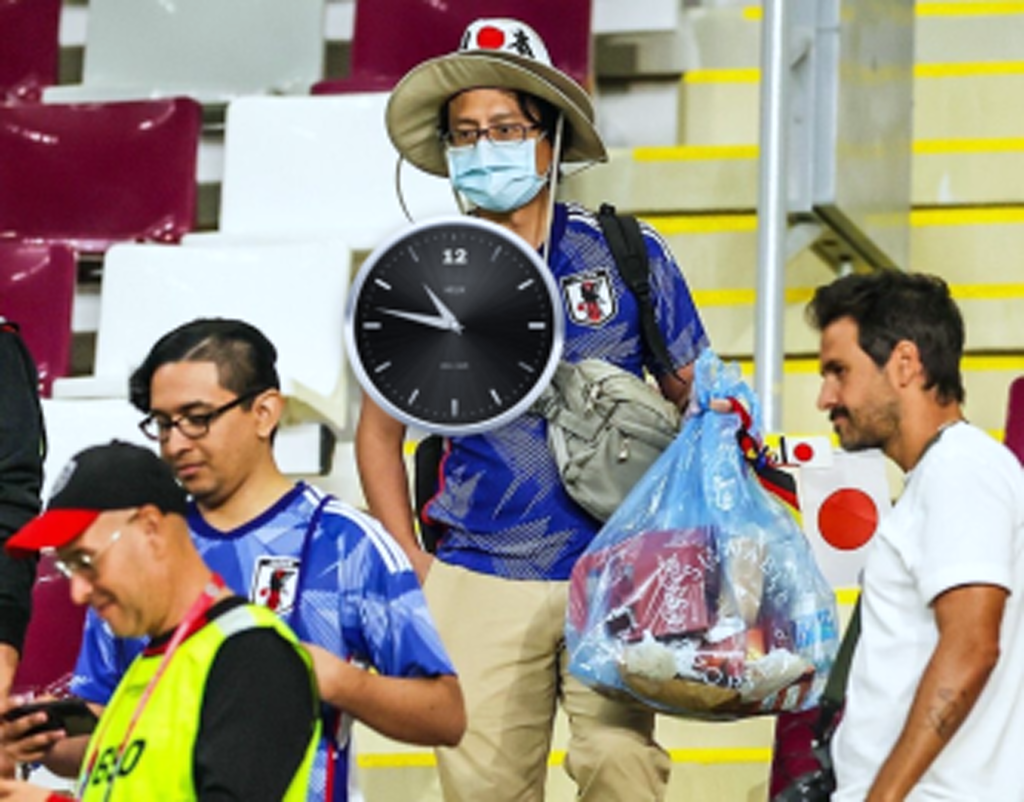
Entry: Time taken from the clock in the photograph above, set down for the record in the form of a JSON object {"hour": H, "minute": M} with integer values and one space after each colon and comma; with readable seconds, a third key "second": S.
{"hour": 10, "minute": 47}
